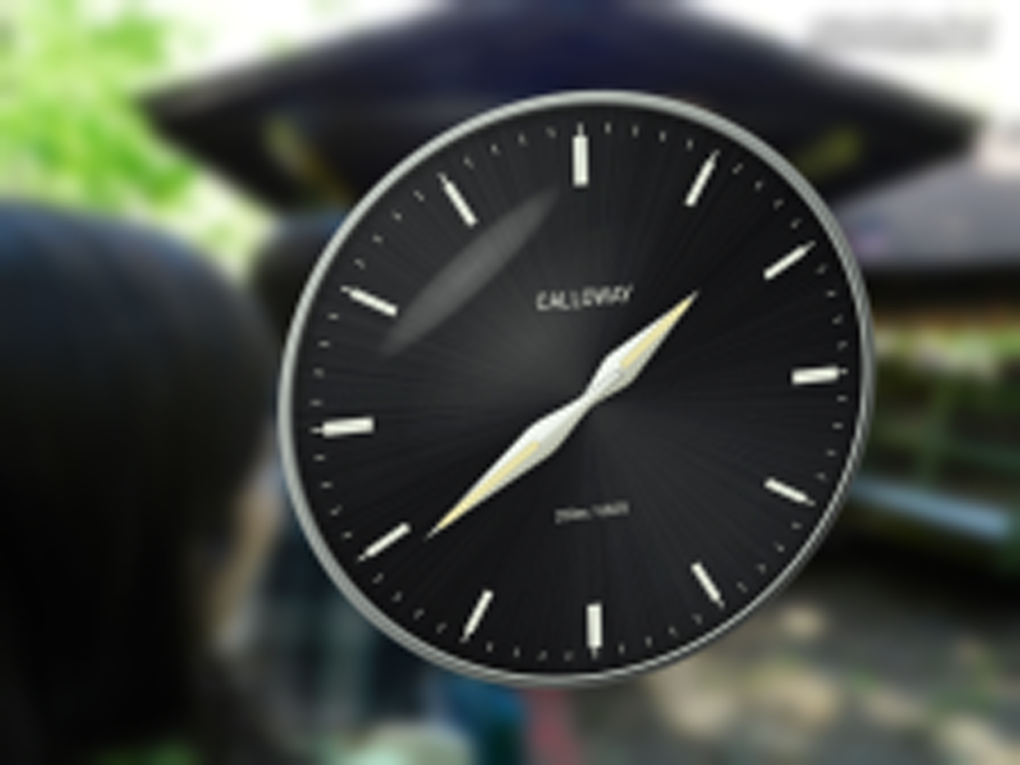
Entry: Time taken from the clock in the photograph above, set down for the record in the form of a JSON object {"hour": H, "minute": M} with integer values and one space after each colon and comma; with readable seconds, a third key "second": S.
{"hour": 1, "minute": 39}
